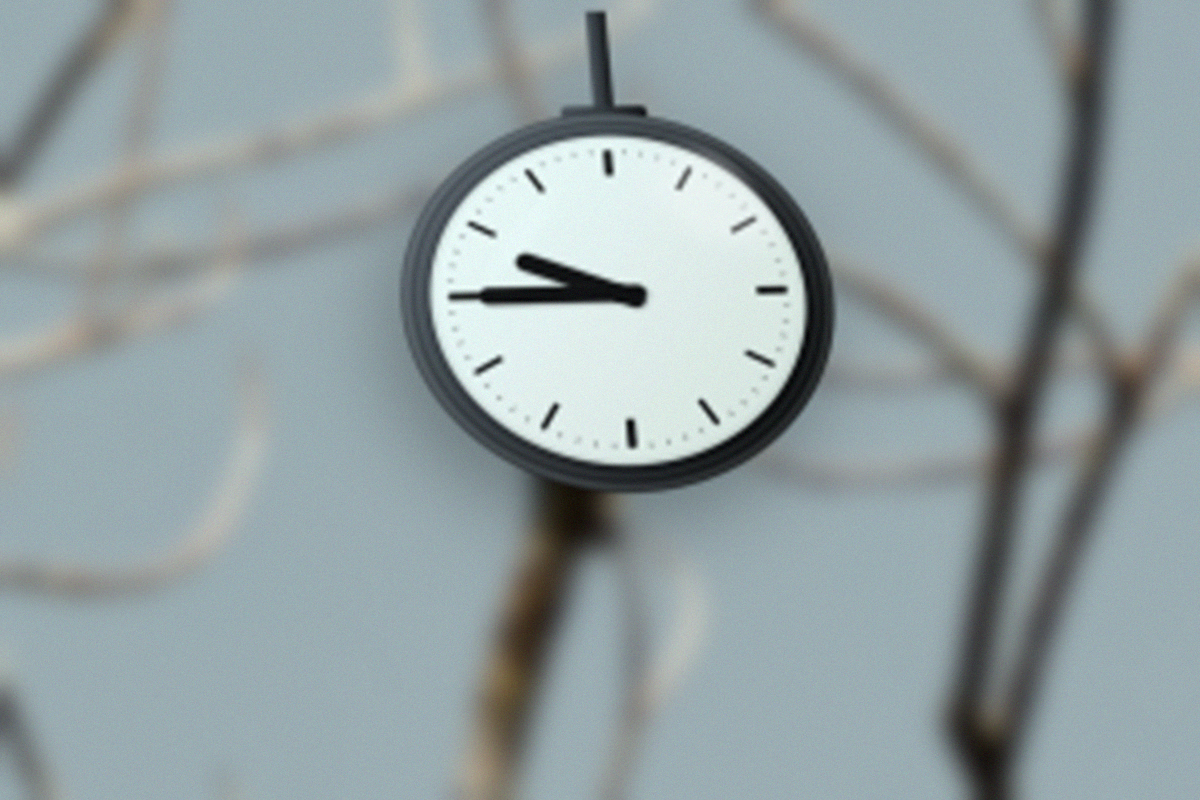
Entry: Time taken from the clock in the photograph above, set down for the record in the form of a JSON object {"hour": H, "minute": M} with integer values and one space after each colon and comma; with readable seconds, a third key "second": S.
{"hour": 9, "minute": 45}
